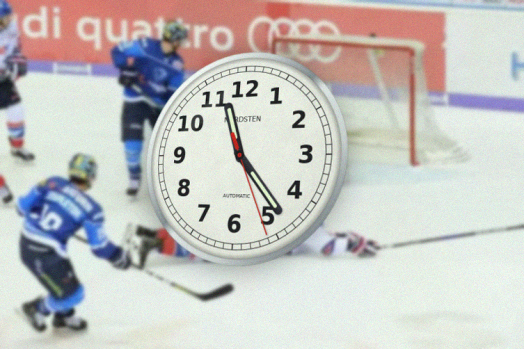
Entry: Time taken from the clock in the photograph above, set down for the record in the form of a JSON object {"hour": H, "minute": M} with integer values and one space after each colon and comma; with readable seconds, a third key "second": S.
{"hour": 11, "minute": 23, "second": 26}
